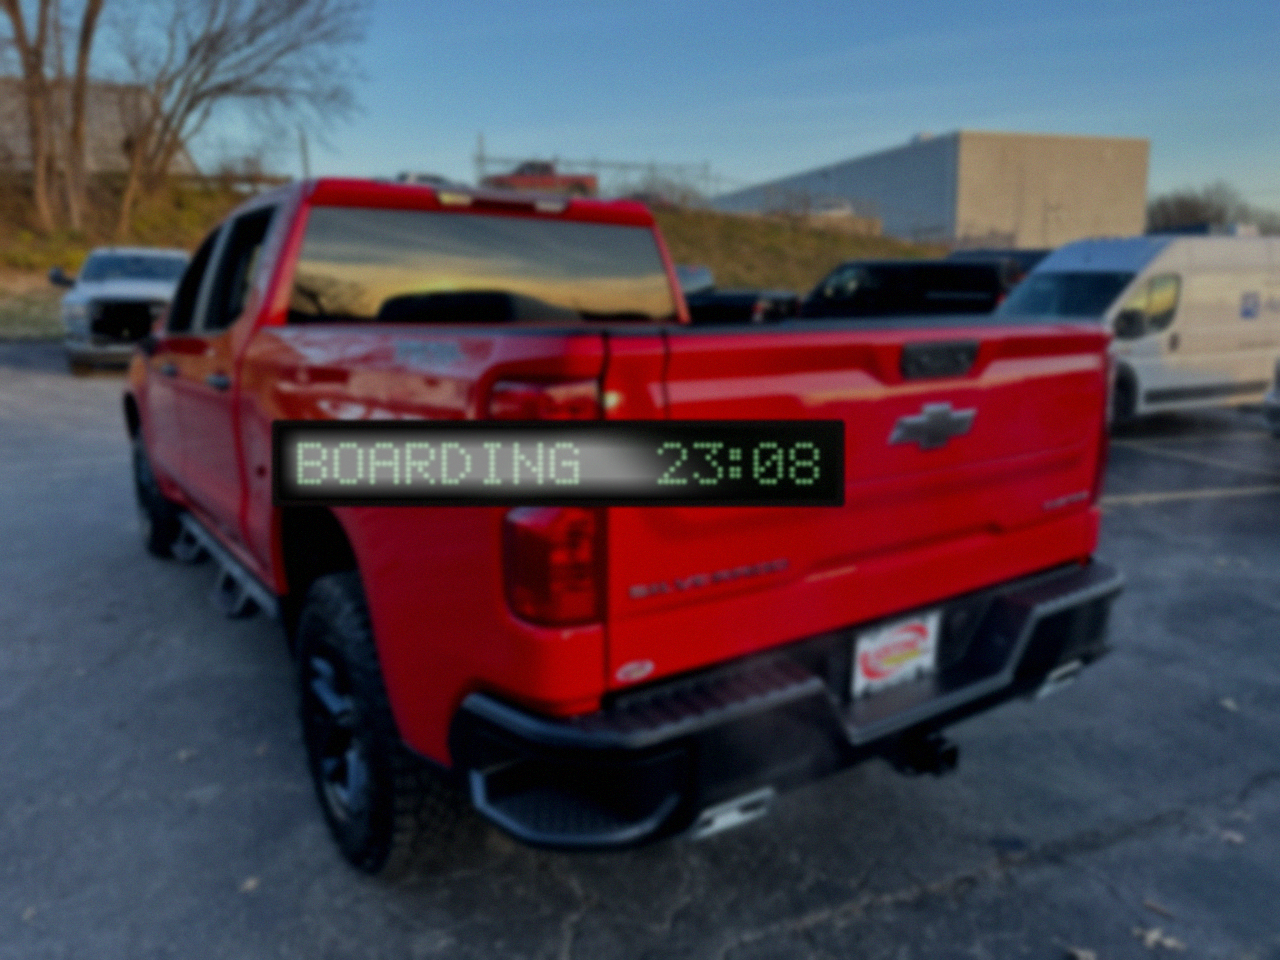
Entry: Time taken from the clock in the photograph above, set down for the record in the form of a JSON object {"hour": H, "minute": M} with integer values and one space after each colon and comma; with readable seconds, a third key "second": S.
{"hour": 23, "minute": 8}
